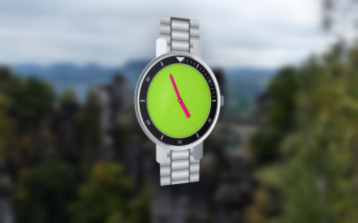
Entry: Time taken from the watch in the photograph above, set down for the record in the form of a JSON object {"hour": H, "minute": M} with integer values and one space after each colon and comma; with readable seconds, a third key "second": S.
{"hour": 4, "minute": 56}
